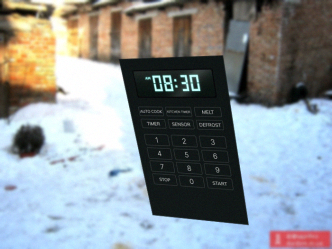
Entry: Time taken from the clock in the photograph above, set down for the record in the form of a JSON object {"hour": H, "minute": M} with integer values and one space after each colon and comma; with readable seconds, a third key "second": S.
{"hour": 8, "minute": 30}
